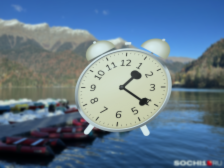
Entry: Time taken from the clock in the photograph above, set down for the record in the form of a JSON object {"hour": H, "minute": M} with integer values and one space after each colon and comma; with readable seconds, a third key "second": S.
{"hour": 1, "minute": 21}
